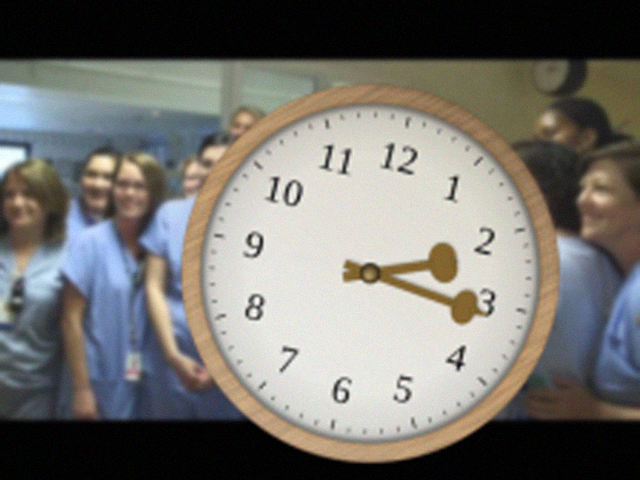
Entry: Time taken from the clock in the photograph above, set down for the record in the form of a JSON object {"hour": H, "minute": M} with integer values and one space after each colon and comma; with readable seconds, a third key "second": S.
{"hour": 2, "minute": 16}
